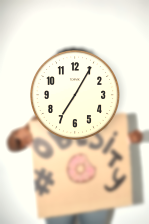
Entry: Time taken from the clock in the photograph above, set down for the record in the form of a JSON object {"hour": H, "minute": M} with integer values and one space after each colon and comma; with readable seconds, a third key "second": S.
{"hour": 7, "minute": 5}
